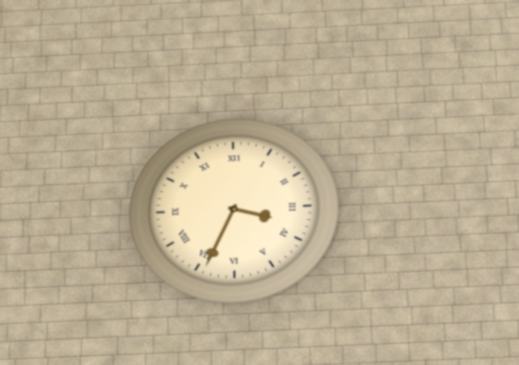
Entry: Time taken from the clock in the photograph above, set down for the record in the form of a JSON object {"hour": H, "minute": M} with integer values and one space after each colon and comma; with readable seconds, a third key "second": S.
{"hour": 3, "minute": 34}
